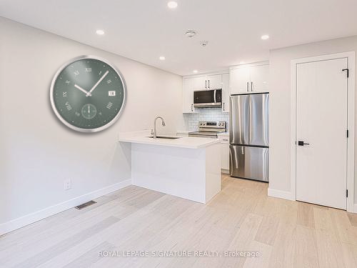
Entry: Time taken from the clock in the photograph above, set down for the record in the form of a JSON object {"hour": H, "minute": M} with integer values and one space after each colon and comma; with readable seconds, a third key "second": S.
{"hour": 10, "minute": 7}
